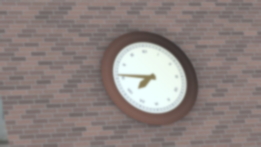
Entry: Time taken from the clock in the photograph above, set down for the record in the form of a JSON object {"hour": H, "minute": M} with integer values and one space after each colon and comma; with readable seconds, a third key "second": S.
{"hour": 7, "minute": 46}
